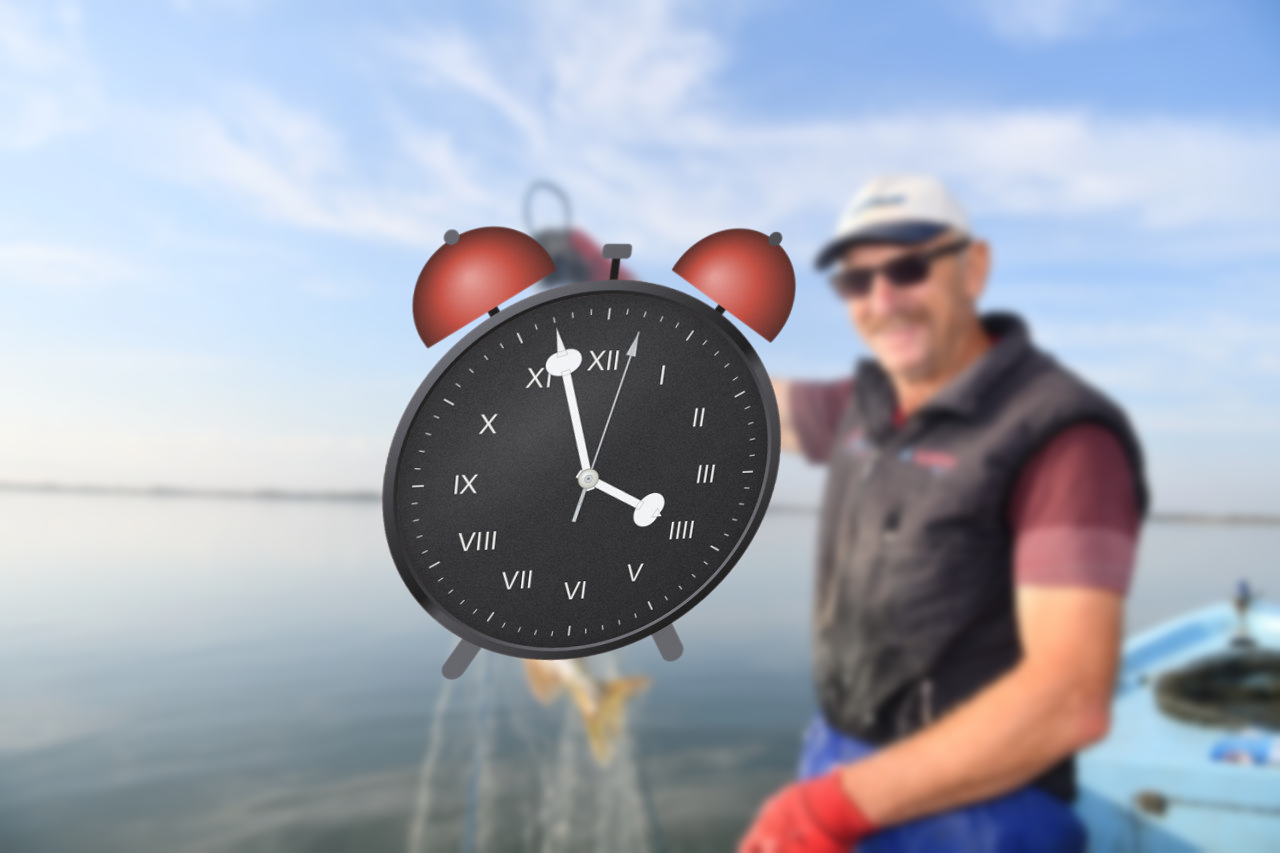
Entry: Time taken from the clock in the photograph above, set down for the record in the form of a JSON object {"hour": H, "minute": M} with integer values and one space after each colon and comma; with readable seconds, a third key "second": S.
{"hour": 3, "minute": 57, "second": 2}
